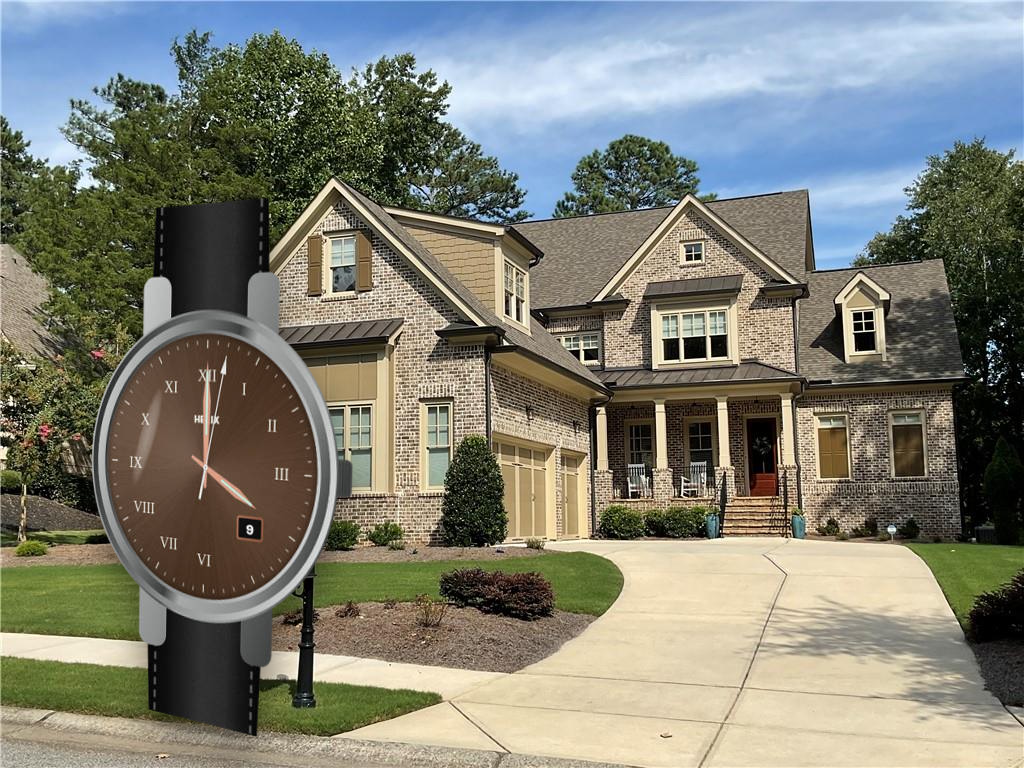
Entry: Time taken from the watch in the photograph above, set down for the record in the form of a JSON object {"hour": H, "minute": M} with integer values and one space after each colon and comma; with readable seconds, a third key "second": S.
{"hour": 4, "minute": 0, "second": 2}
